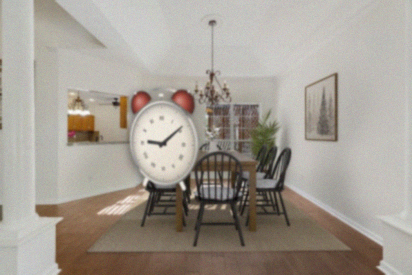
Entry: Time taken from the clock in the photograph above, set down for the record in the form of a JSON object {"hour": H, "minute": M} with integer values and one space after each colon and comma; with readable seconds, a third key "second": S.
{"hour": 9, "minute": 9}
